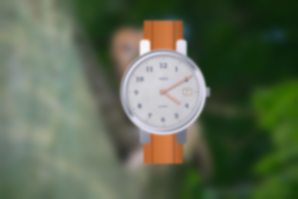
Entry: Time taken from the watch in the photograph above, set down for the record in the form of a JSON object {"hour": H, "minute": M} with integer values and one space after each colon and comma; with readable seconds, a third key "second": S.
{"hour": 4, "minute": 10}
